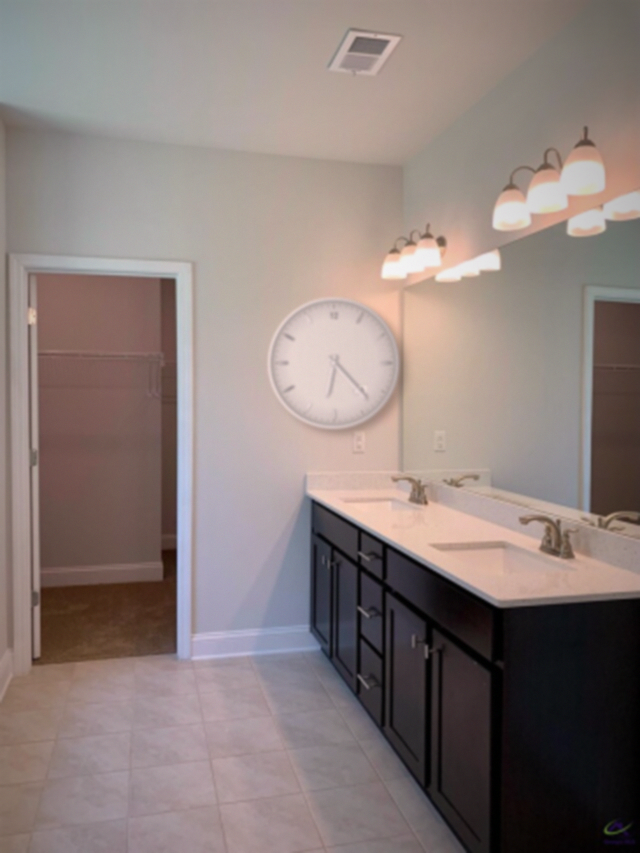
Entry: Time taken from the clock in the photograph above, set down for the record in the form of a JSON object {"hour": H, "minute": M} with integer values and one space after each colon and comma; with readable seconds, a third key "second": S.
{"hour": 6, "minute": 23}
